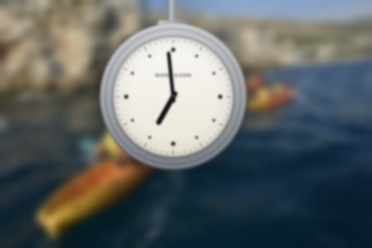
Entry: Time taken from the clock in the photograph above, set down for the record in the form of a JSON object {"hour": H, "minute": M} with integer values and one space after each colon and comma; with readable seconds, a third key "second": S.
{"hour": 6, "minute": 59}
